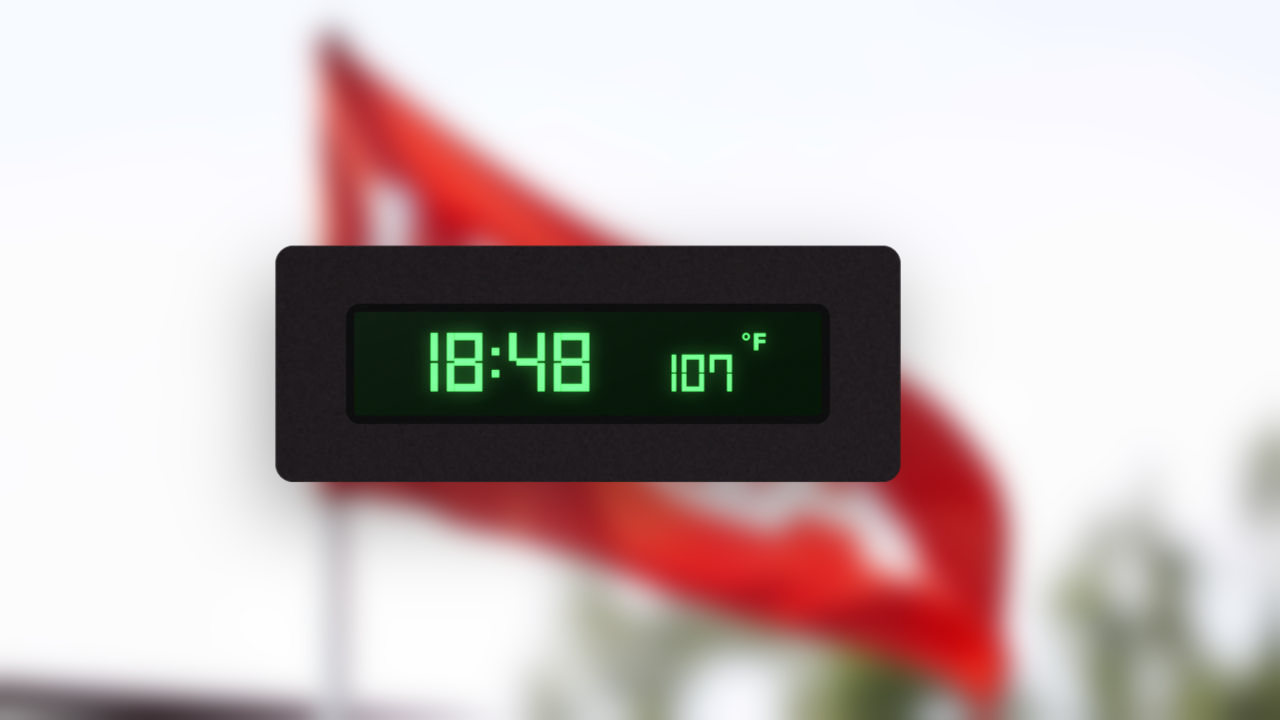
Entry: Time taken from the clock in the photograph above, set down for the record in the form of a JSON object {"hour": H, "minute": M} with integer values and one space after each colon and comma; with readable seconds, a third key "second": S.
{"hour": 18, "minute": 48}
